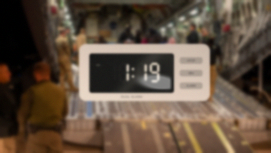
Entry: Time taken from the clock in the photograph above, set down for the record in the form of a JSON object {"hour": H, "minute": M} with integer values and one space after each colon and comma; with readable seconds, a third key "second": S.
{"hour": 1, "minute": 19}
